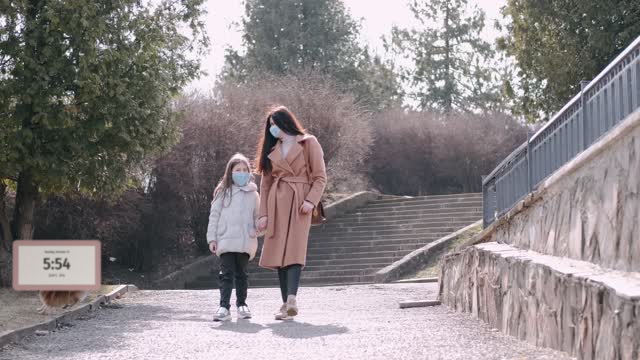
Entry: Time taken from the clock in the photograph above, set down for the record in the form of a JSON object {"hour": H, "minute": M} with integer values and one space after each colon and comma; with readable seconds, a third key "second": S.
{"hour": 5, "minute": 54}
